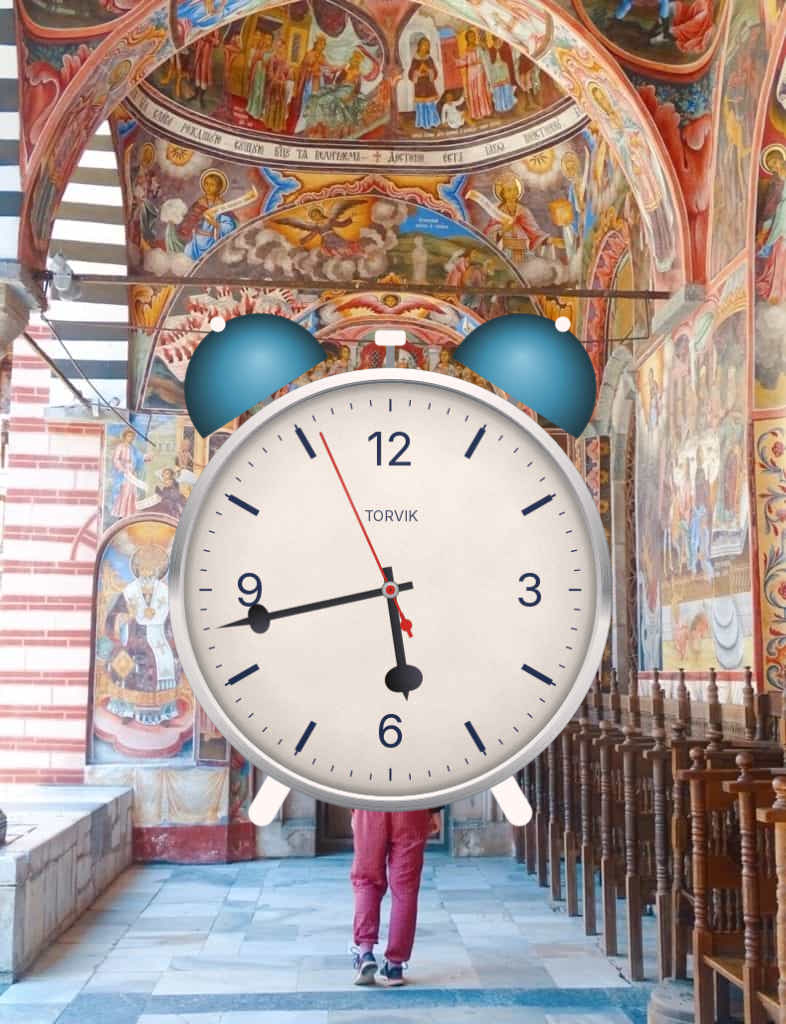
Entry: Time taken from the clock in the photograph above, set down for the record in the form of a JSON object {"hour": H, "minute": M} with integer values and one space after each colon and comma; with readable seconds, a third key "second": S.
{"hour": 5, "minute": 42, "second": 56}
